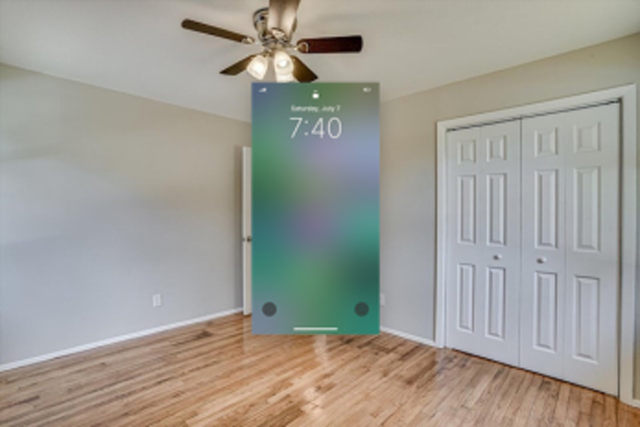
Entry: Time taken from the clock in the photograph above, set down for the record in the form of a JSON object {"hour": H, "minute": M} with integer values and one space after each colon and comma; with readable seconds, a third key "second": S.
{"hour": 7, "minute": 40}
